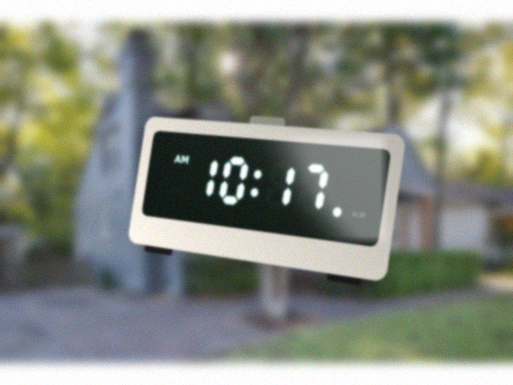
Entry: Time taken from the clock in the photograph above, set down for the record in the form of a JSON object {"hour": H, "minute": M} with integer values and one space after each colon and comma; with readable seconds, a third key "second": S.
{"hour": 10, "minute": 17}
